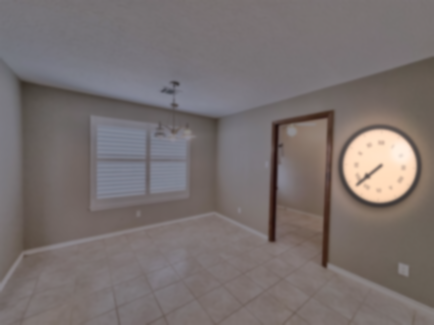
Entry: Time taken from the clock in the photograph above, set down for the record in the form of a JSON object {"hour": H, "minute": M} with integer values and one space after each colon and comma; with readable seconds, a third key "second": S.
{"hour": 7, "minute": 38}
